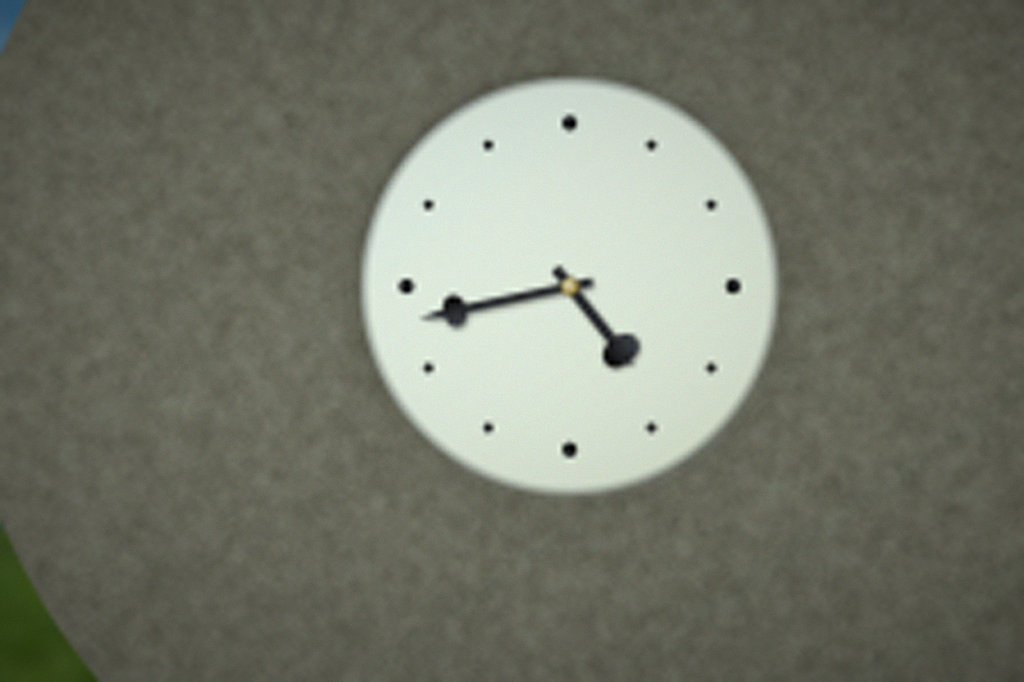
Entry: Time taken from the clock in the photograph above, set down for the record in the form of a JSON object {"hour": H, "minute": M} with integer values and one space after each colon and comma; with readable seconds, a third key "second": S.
{"hour": 4, "minute": 43}
